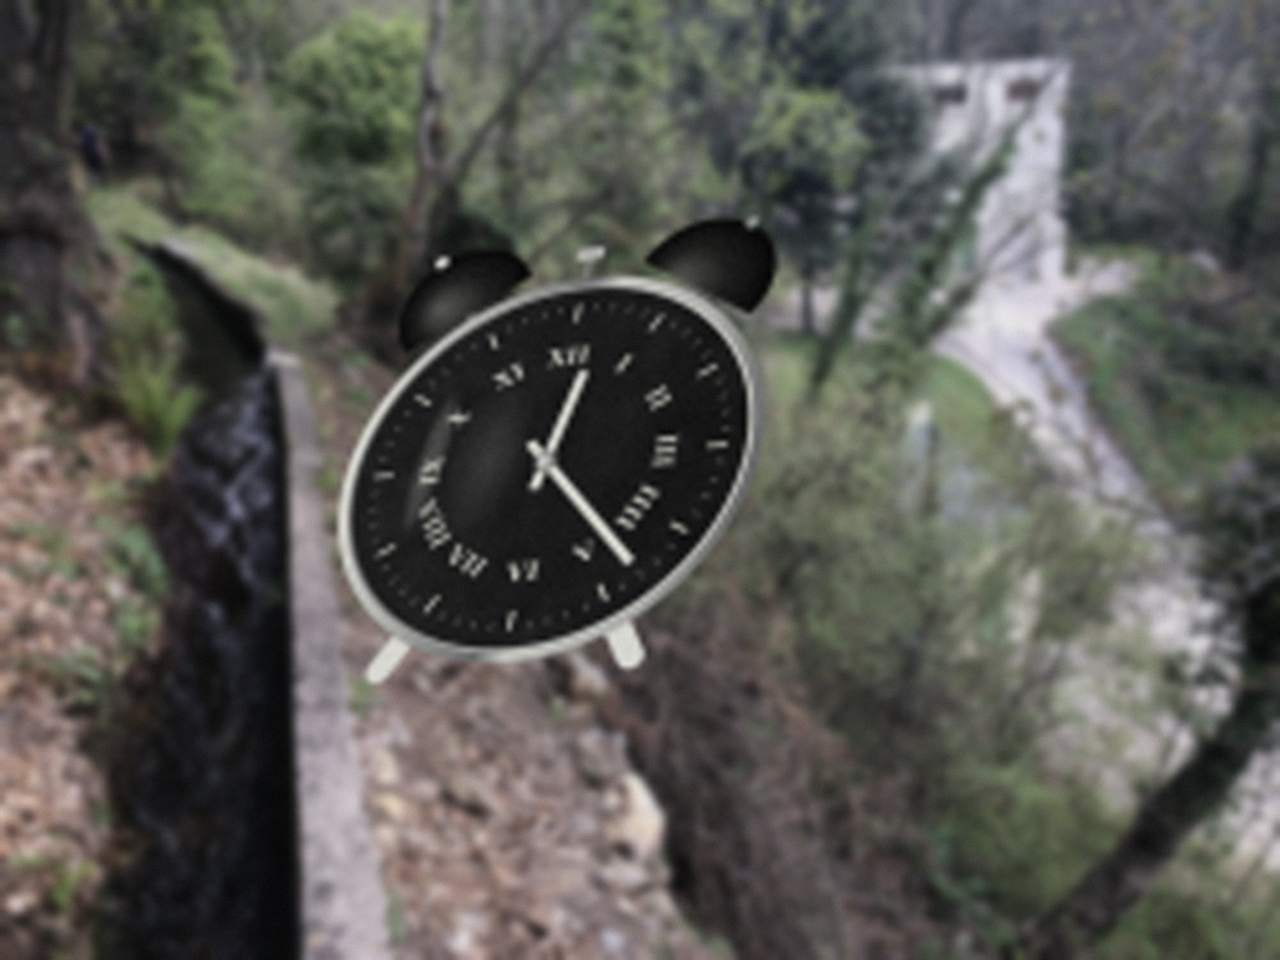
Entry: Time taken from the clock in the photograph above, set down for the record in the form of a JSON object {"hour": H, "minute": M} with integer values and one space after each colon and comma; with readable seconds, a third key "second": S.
{"hour": 12, "minute": 23}
